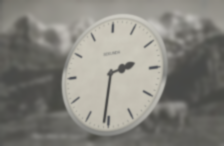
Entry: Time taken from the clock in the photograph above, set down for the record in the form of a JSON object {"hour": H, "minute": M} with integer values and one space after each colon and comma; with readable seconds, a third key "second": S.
{"hour": 2, "minute": 31}
